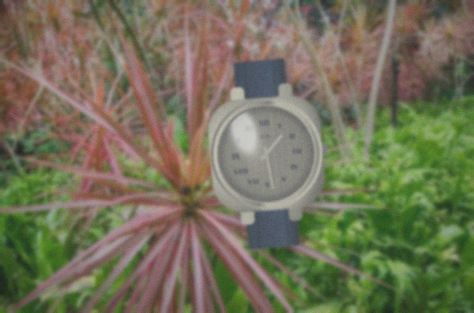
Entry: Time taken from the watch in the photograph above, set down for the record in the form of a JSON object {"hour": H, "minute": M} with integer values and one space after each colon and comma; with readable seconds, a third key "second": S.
{"hour": 1, "minute": 29}
